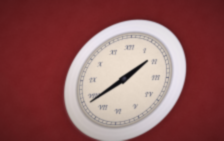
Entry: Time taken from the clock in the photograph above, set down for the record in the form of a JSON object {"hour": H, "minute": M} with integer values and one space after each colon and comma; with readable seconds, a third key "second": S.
{"hour": 1, "minute": 39}
